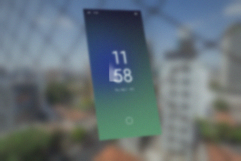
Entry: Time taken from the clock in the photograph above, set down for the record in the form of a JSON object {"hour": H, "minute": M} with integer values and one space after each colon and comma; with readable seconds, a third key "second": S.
{"hour": 11, "minute": 58}
